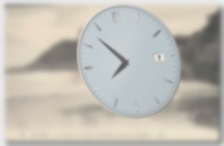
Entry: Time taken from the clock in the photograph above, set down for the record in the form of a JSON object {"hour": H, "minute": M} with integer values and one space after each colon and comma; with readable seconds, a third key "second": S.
{"hour": 7, "minute": 53}
